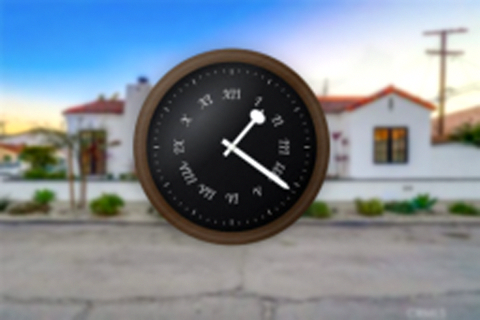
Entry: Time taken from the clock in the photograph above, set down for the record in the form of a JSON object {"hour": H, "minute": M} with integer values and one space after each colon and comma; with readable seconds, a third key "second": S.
{"hour": 1, "minute": 21}
